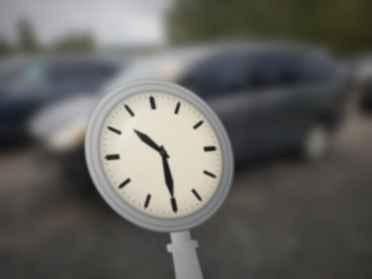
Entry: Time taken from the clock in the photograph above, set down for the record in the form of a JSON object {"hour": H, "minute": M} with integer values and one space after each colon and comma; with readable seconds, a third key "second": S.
{"hour": 10, "minute": 30}
